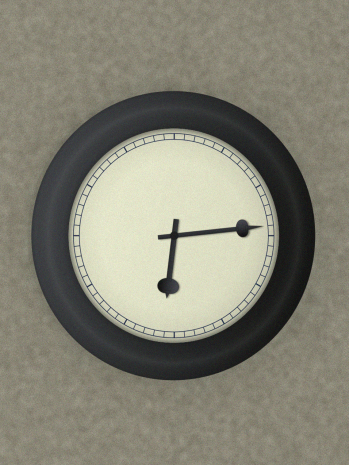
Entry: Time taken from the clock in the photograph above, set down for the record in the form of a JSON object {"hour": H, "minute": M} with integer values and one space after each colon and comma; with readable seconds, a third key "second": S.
{"hour": 6, "minute": 14}
